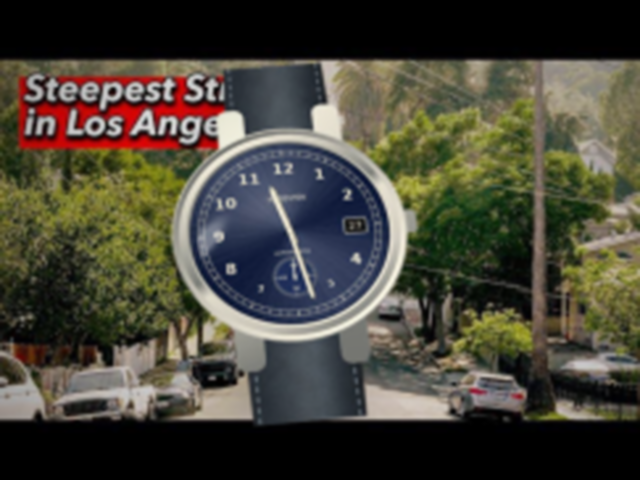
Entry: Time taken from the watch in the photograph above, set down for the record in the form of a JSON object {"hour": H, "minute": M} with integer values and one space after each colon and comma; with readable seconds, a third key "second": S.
{"hour": 11, "minute": 28}
